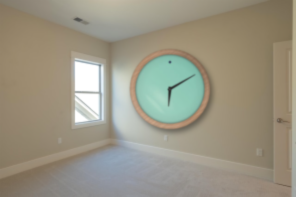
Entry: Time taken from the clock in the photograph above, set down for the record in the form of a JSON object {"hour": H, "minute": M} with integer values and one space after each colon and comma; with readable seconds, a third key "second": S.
{"hour": 6, "minute": 10}
